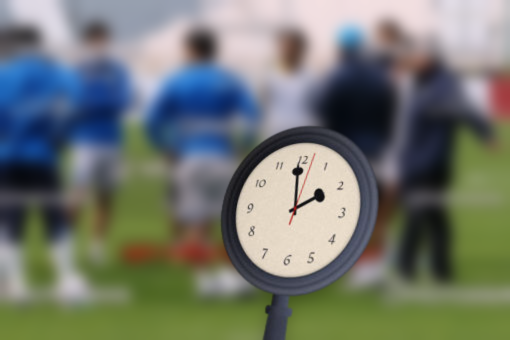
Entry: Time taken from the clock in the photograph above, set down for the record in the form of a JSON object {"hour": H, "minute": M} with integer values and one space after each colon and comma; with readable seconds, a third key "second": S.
{"hour": 1, "minute": 59, "second": 2}
